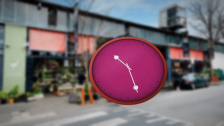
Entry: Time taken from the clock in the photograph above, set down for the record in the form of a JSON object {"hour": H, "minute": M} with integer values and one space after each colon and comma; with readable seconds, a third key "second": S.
{"hour": 10, "minute": 27}
